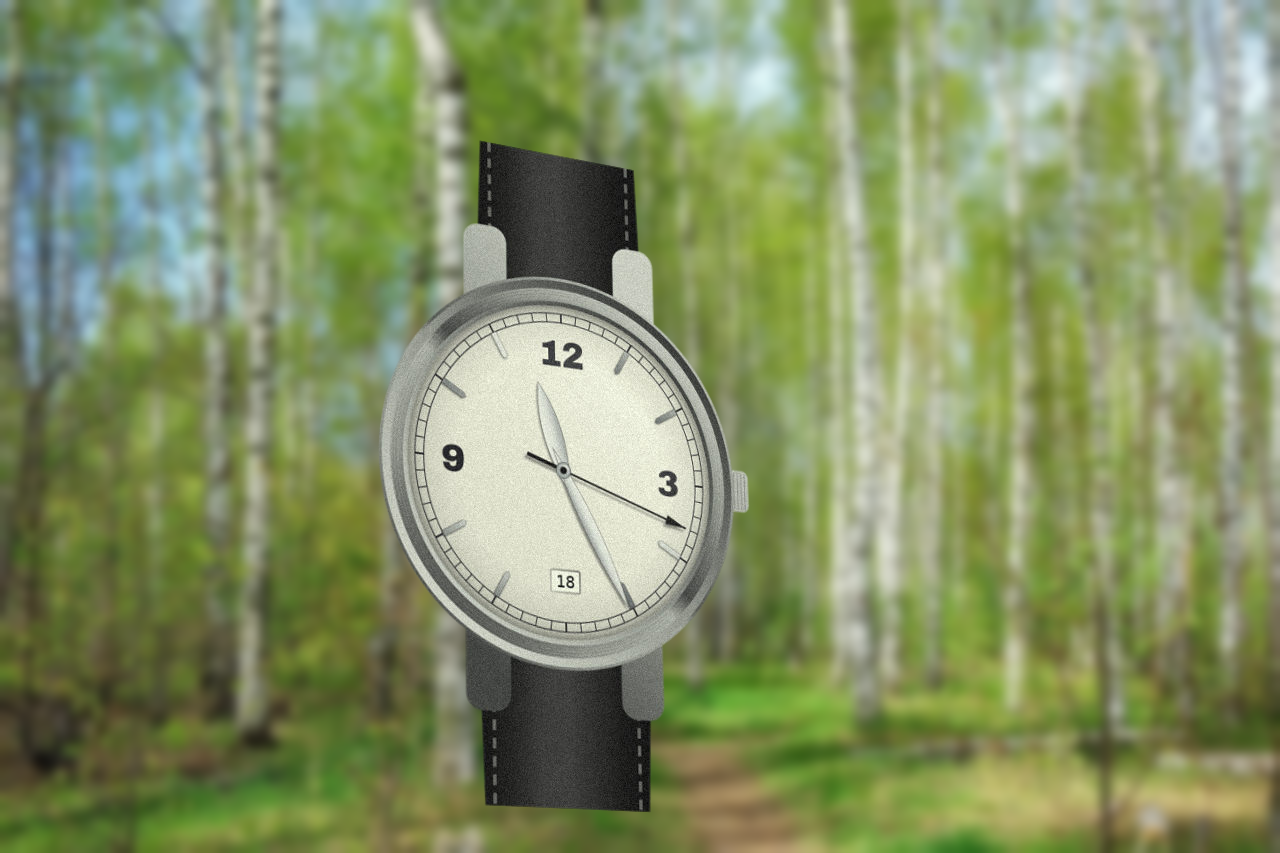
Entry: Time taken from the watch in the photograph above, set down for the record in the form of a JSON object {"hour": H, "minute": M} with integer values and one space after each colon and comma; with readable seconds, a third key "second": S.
{"hour": 11, "minute": 25, "second": 18}
